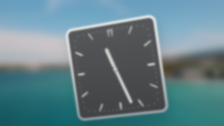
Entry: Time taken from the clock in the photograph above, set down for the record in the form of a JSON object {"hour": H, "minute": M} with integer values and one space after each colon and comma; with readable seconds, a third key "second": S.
{"hour": 11, "minute": 27}
